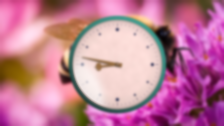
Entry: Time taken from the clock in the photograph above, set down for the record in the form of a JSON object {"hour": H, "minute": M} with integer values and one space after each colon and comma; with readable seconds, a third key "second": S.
{"hour": 8, "minute": 47}
